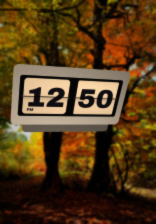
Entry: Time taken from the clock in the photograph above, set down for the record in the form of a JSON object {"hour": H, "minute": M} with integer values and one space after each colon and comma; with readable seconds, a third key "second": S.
{"hour": 12, "minute": 50}
